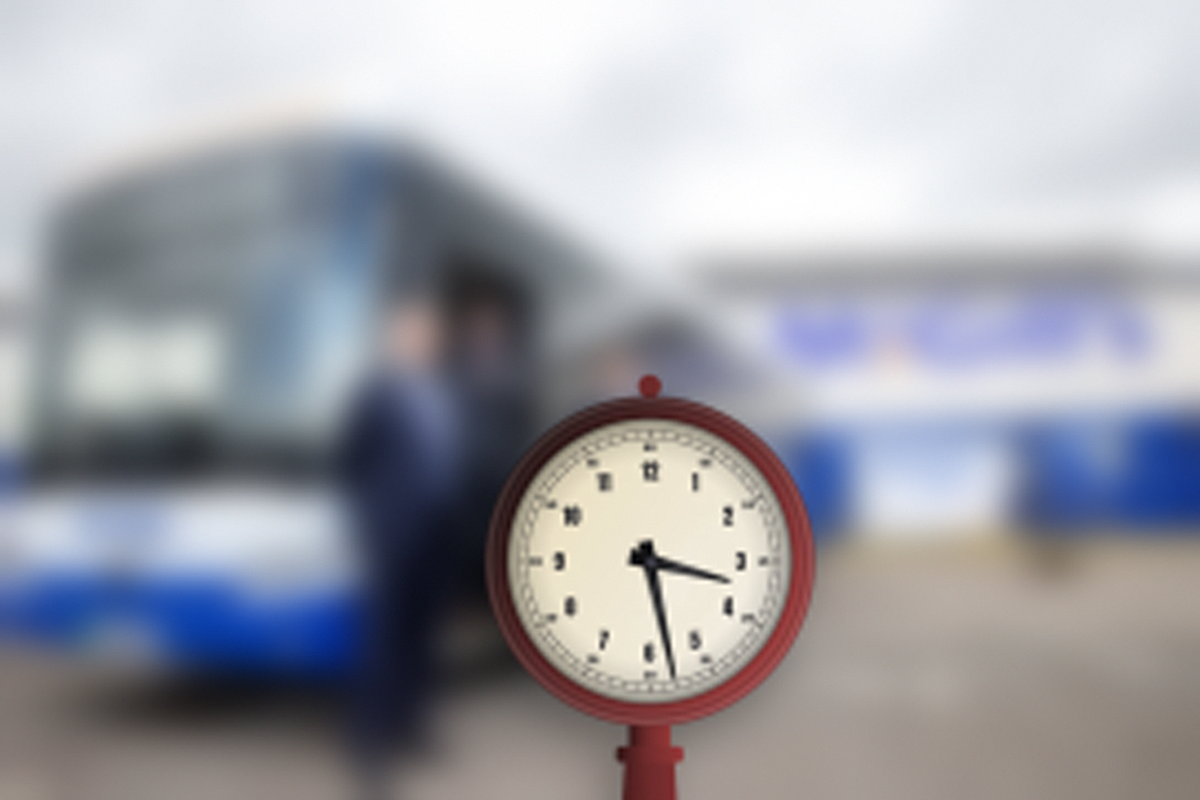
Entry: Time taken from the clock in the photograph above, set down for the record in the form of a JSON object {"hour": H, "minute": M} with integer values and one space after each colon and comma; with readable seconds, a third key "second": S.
{"hour": 3, "minute": 28}
